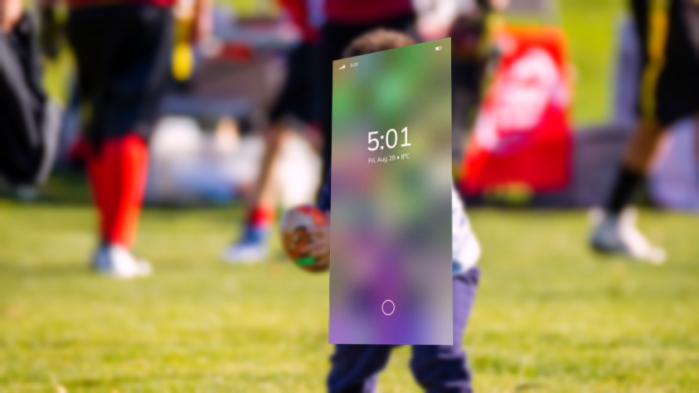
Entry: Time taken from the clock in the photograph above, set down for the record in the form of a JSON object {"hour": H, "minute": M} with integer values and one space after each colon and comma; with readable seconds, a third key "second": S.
{"hour": 5, "minute": 1}
